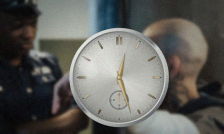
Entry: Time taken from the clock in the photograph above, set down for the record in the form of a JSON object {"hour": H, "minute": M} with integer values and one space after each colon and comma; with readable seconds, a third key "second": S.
{"hour": 12, "minute": 27}
